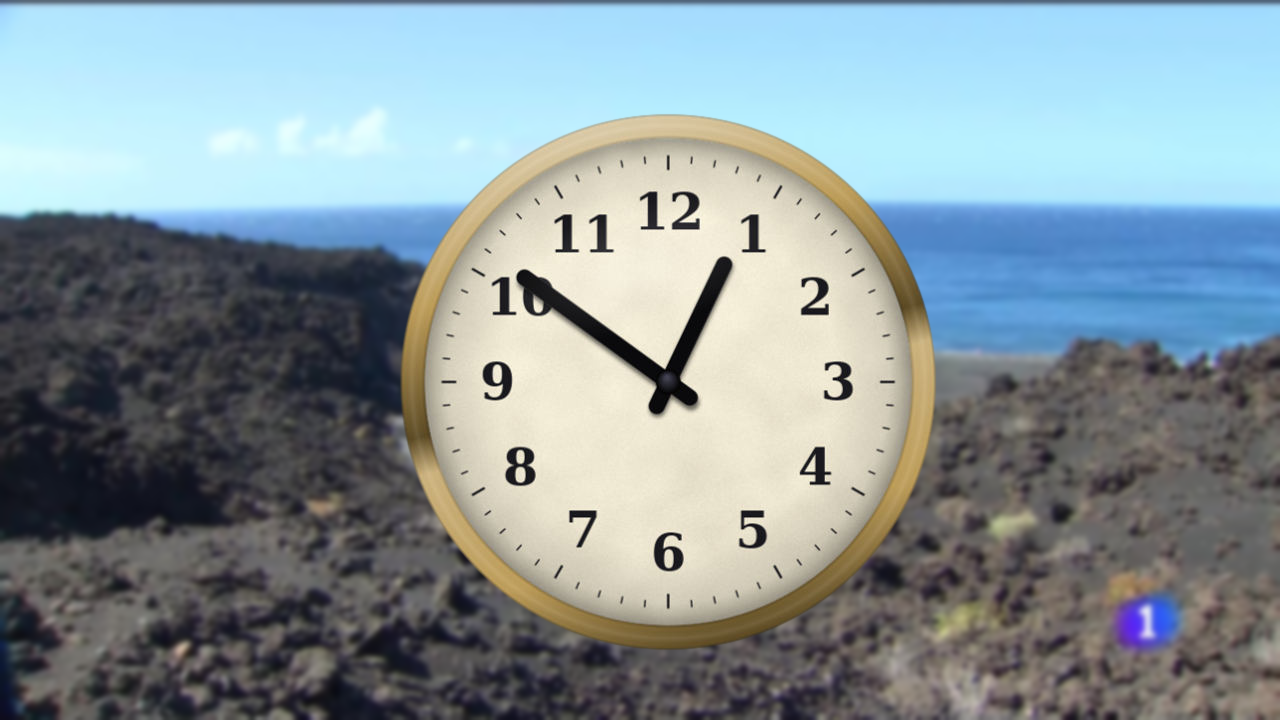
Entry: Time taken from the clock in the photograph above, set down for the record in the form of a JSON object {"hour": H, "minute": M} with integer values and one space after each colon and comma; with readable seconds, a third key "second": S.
{"hour": 12, "minute": 51}
